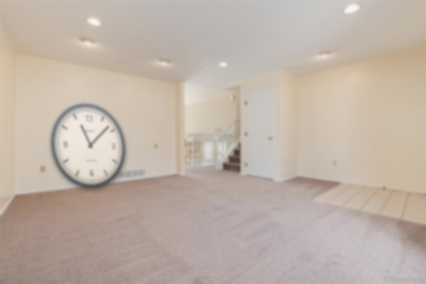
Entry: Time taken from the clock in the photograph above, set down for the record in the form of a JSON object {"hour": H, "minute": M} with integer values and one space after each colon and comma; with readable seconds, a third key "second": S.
{"hour": 11, "minute": 8}
